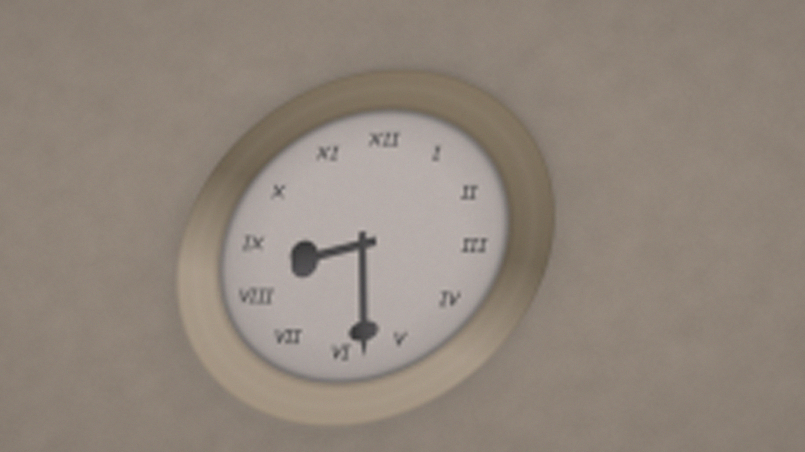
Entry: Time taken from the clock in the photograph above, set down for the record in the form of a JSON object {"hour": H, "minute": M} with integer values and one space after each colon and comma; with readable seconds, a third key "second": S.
{"hour": 8, "minute": 28}
